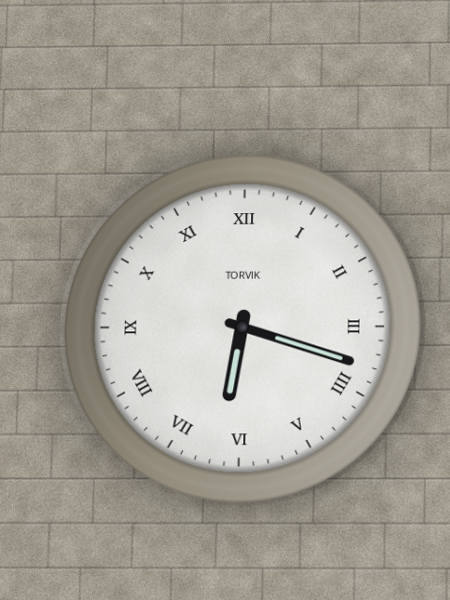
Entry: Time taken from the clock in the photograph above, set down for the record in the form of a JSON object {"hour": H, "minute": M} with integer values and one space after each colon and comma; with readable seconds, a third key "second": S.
{"hour": 6, "minute": 18}
